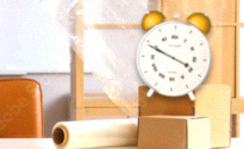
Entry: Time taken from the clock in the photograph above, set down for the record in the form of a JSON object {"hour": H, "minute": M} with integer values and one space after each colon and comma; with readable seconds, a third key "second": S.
{"hour": 3, "minute": 49}
